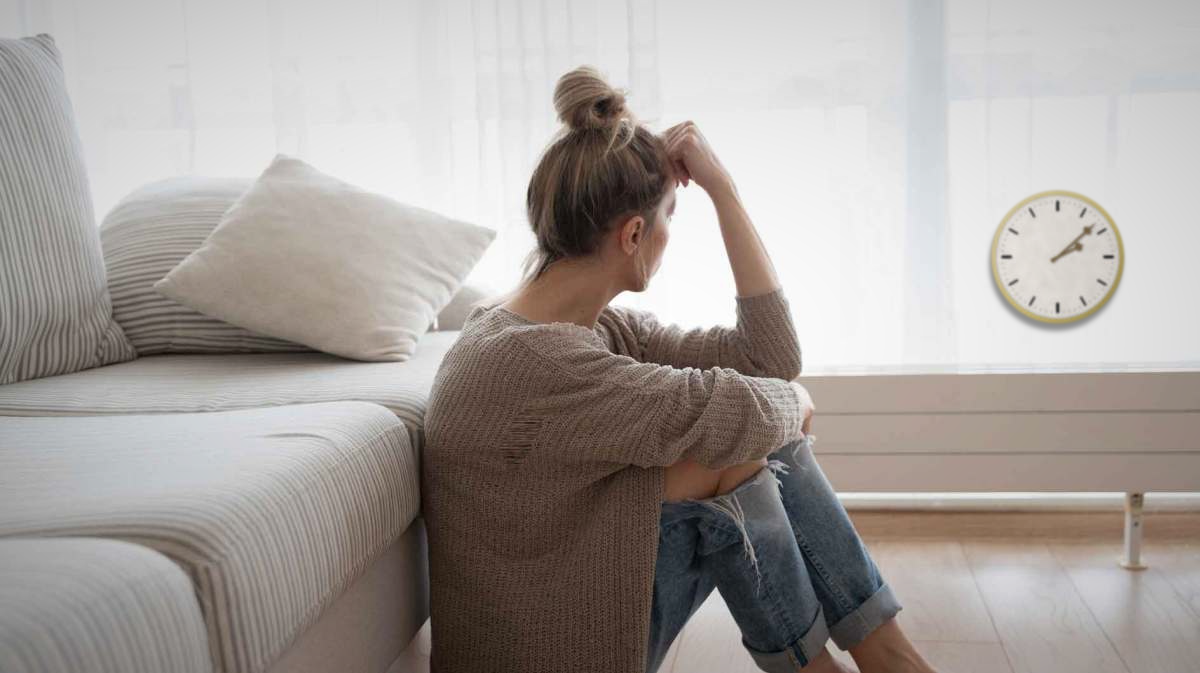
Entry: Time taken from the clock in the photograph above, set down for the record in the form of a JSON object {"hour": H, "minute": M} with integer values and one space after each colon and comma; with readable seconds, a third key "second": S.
{"hour": 2, "minute": 8}
